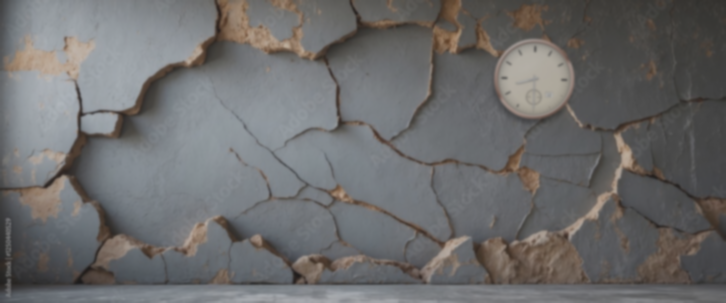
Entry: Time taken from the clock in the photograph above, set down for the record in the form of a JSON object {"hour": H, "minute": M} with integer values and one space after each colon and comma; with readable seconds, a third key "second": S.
{"hour": 8, "minute": 30}
